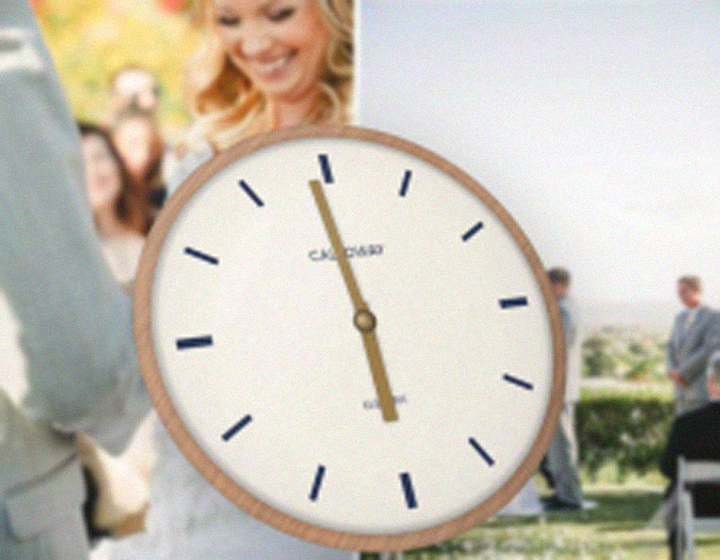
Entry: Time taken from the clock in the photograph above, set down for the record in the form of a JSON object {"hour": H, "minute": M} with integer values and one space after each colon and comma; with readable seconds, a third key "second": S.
{"hour": 5, "minute": 59}
